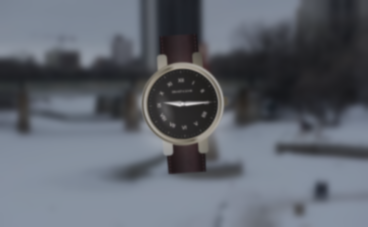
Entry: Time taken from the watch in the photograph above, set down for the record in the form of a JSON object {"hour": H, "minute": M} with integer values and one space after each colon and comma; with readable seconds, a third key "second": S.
{"hour": 9, "minute": 15}
